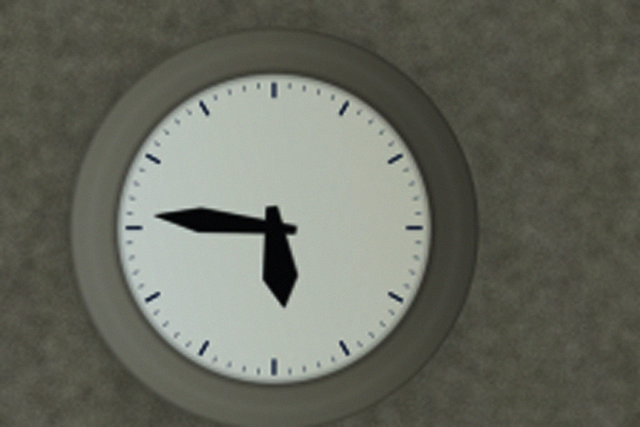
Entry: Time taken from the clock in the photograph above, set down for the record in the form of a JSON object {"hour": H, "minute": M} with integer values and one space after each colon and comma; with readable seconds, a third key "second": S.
{"hour": 5, "minute": 46}
